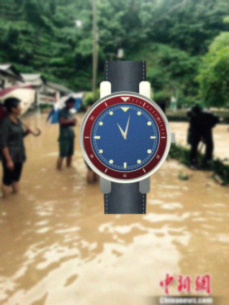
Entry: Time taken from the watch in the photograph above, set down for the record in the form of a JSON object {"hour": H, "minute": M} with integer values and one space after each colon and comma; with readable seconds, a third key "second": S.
{"hour": 11, "minute": 2}
